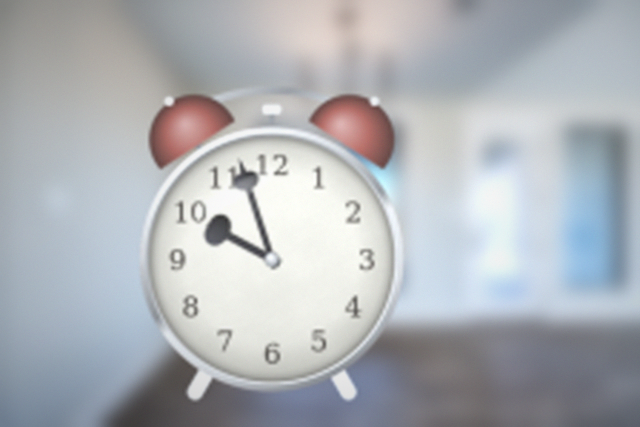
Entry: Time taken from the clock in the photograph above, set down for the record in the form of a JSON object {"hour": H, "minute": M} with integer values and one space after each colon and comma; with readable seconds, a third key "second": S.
{"hour": 9, "minute": 57}
